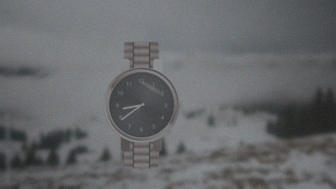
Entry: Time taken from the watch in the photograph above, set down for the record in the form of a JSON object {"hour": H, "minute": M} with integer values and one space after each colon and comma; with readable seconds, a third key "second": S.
{"hour": 8, "minute": 39}
